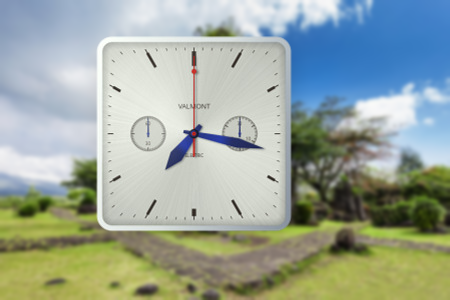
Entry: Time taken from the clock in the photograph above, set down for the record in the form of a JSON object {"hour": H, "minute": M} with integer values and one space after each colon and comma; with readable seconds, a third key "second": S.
{"hour": 7, "minute": 17}
